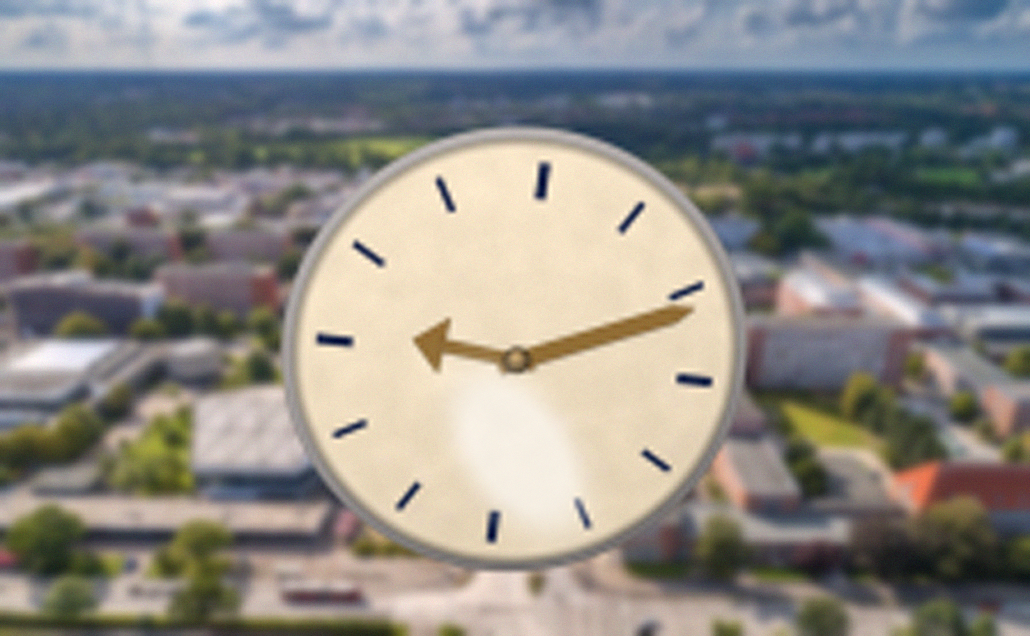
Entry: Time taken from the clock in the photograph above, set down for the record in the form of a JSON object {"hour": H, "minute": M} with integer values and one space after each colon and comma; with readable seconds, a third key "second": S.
{"hour": 9, "minute": 11}
